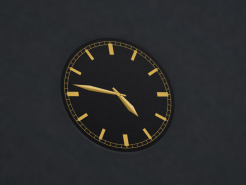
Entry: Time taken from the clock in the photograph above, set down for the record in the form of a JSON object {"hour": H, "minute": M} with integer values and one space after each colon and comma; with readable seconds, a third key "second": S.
{"hour": 4, "minute": 47}
